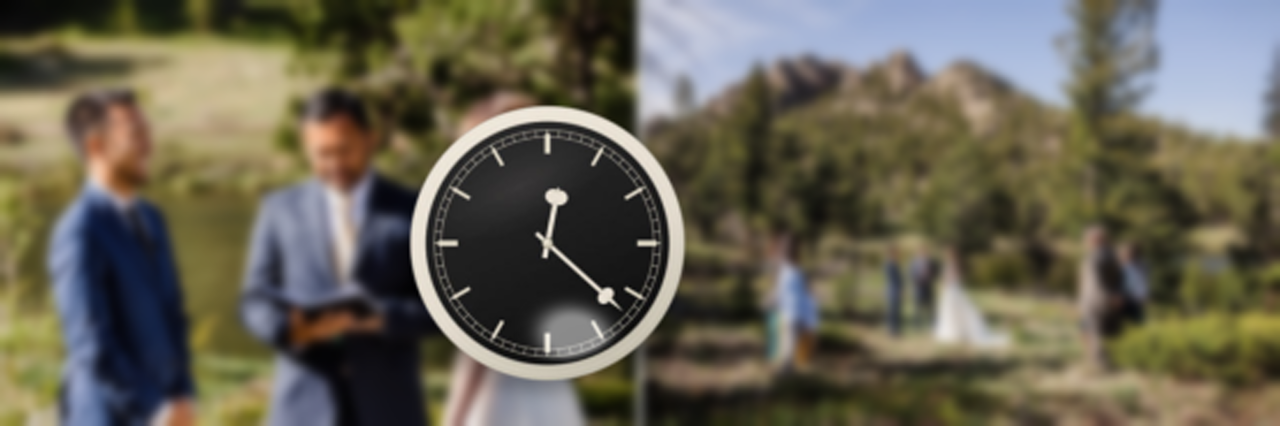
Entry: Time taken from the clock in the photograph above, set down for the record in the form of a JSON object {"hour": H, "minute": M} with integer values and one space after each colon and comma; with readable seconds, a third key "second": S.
{"hour": 12, "minute": 22}
